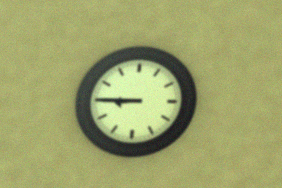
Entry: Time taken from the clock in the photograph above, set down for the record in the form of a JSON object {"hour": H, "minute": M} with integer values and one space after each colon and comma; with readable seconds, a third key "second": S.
{"hour": 8, "minute": 45}
